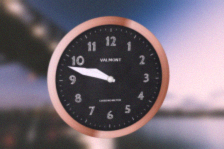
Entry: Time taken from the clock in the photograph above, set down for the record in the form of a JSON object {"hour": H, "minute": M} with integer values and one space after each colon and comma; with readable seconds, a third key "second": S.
{"hour": 9, "minute": 48}
